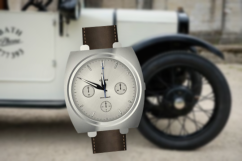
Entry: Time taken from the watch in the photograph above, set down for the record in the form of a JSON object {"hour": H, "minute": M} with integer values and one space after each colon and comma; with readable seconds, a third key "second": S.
{"hour": 11, "minute": 50}
